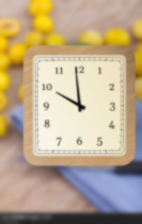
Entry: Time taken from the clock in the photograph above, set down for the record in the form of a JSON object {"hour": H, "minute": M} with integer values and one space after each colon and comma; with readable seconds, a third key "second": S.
{"hour": 9, "minute": 59}
